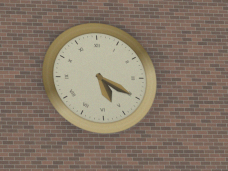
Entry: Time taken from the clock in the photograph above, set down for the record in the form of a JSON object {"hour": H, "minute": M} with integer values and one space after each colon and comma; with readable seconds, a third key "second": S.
{"hour": 5, "minute": 20}
